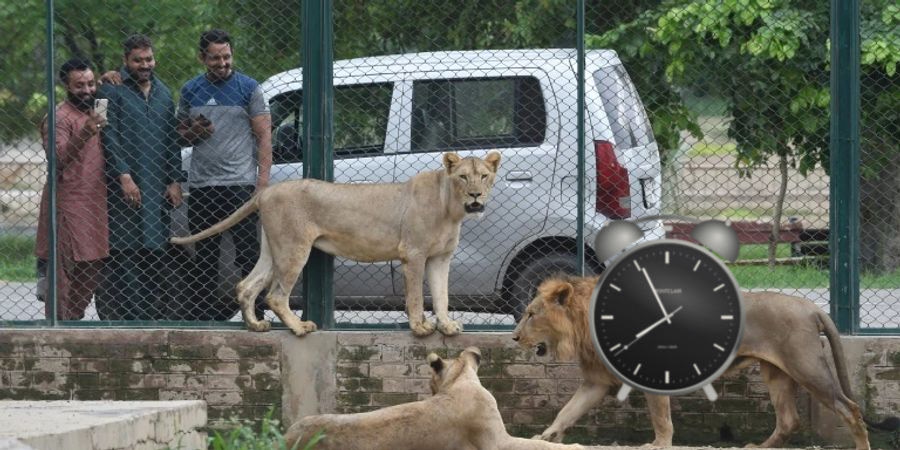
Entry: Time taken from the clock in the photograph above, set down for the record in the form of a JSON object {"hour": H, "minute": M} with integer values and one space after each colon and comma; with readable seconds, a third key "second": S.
{"hour": 7, "minute": 55, "second": 39}
